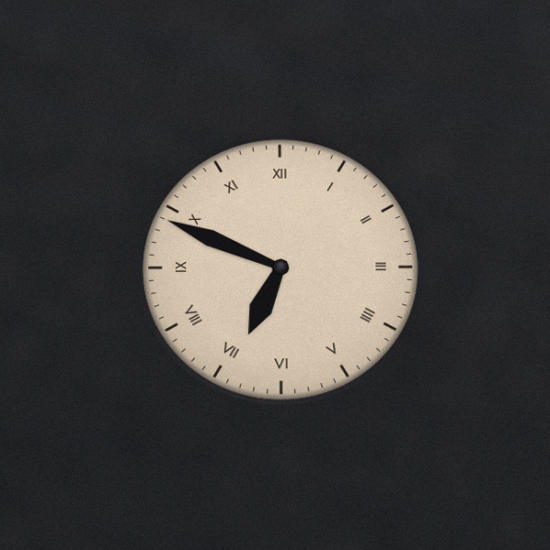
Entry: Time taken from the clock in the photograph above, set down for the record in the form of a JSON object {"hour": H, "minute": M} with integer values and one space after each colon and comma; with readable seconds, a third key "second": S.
{"hour": 6, "minute": 49}
